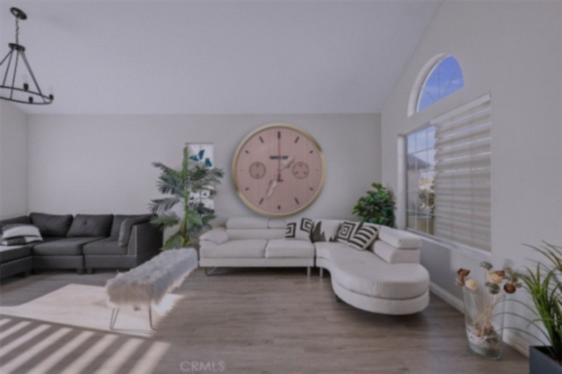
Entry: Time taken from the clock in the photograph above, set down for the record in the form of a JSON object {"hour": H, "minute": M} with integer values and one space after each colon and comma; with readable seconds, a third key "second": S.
{"hour": 1, "minute": 34}
